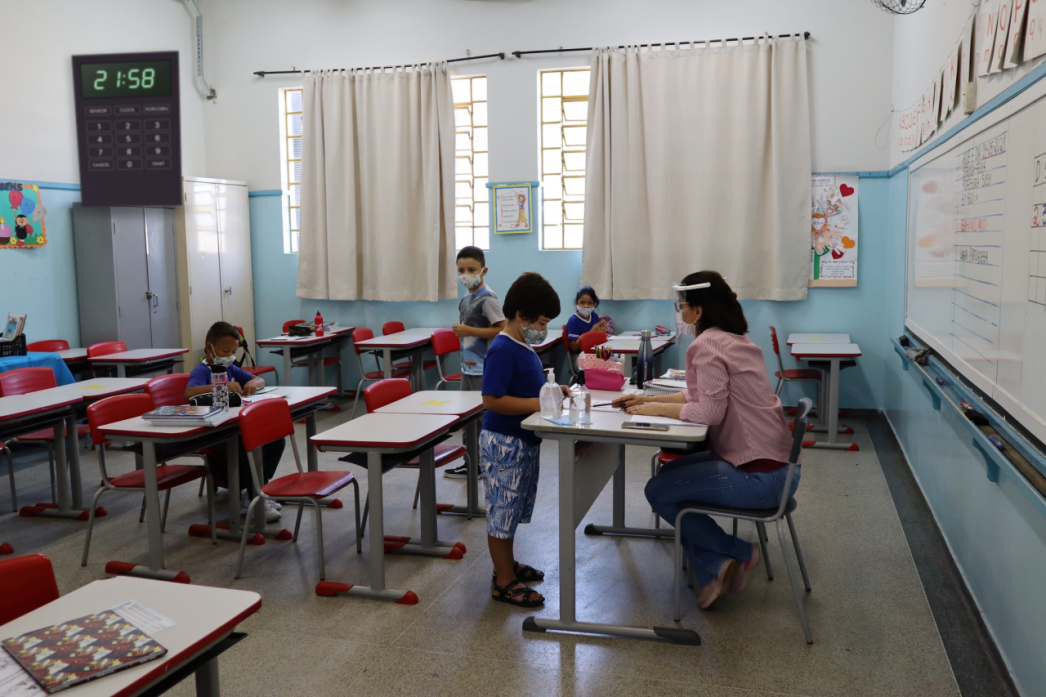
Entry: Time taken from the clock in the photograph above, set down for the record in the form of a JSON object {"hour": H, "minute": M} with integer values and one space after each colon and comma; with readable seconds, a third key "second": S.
{"hour": 21, "minute": 58}
